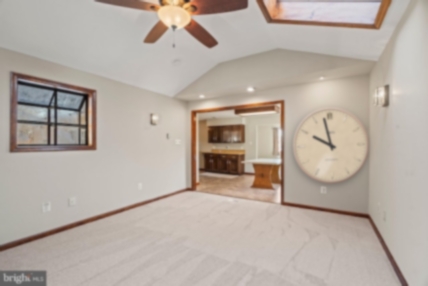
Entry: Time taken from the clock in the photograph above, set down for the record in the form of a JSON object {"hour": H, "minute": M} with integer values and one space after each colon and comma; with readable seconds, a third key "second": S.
{"hour": 9, "minute": 58}
